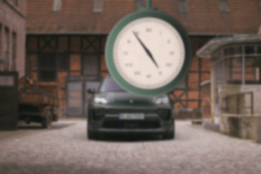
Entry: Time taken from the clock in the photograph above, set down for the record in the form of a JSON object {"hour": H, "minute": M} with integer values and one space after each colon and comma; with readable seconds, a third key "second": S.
{"hour": 4, "minute": 54}
